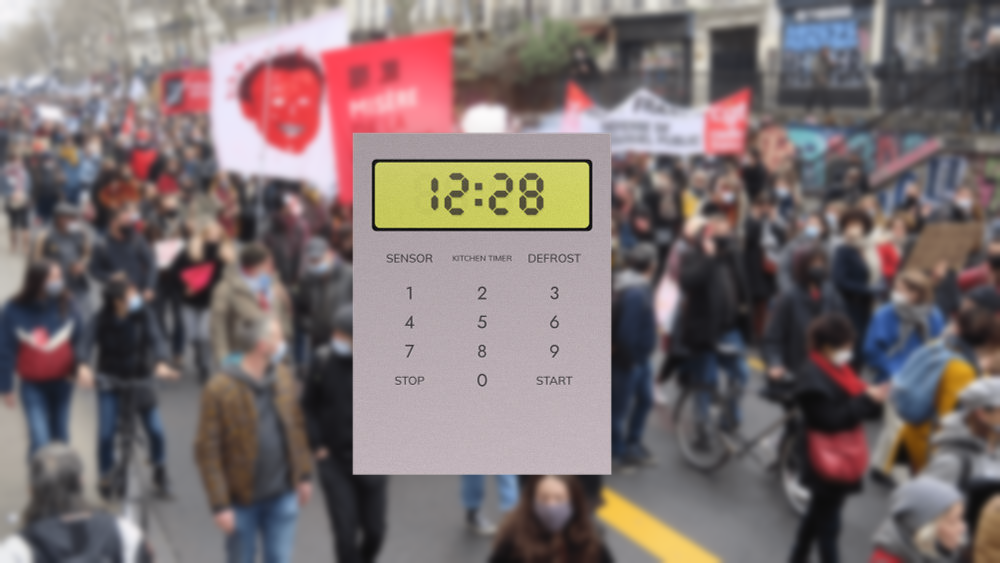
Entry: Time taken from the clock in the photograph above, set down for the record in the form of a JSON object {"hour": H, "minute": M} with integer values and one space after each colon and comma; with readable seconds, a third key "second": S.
{"hour": 12, "minute": 28}
